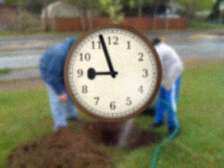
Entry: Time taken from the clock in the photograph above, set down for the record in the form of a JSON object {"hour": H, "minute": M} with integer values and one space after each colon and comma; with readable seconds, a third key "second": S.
{"hour": 8, "minute": 57}
